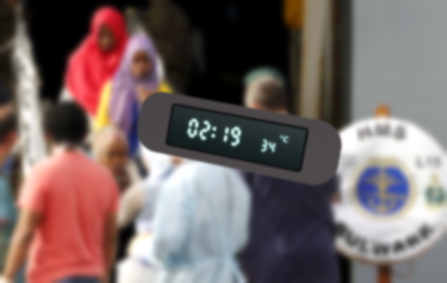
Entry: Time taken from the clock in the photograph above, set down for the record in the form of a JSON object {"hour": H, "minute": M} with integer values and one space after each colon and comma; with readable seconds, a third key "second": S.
{"hour": 2, "minute": 19}
